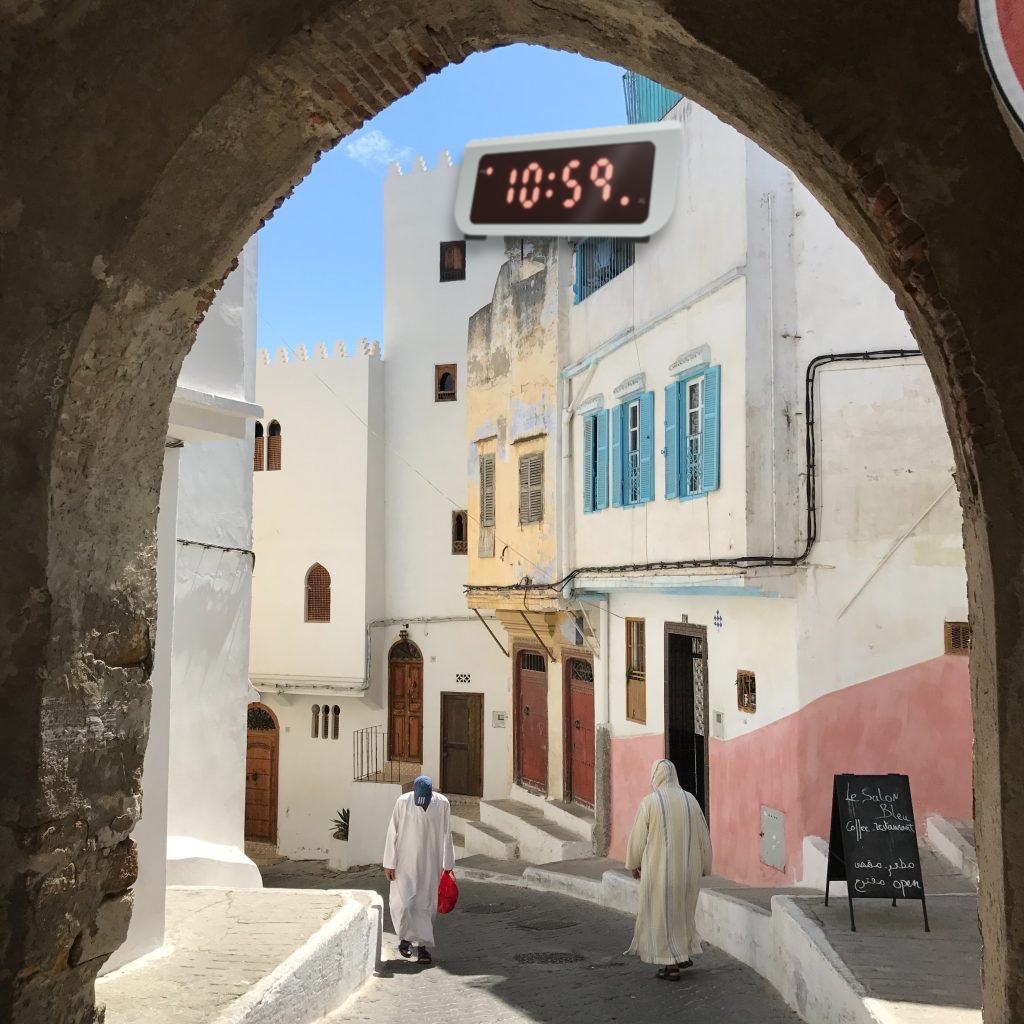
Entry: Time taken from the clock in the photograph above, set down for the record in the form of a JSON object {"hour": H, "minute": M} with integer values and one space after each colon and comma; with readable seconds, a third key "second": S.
{"hour": 10, "minute": 59}
